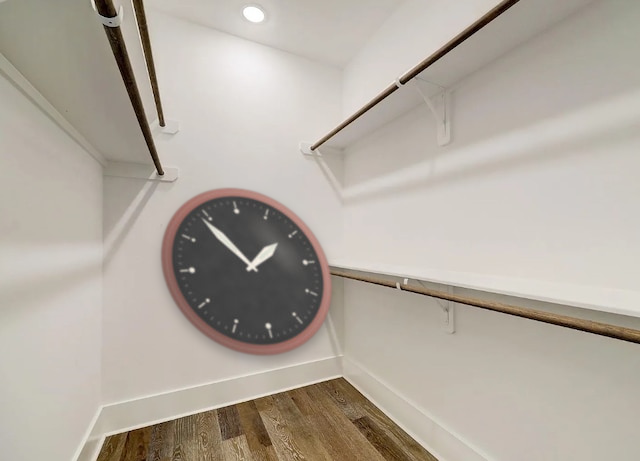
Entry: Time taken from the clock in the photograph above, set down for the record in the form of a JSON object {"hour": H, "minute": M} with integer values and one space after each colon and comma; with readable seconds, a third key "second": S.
{"hour": 1, "minute": 54}
